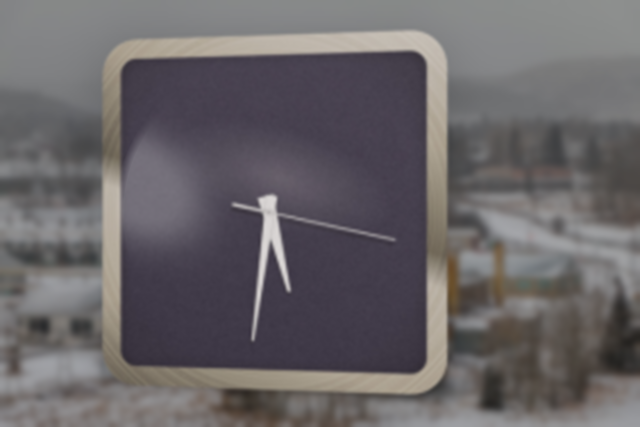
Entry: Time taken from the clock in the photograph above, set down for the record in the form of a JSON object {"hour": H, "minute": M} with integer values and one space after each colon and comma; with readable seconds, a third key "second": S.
{"hour": 5, "minute": 31, "second": 17}
